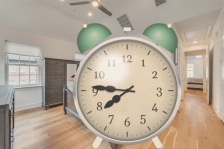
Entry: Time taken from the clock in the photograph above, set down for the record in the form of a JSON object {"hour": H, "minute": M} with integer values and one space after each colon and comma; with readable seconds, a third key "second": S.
{"hour": 7, "minute": 46}
